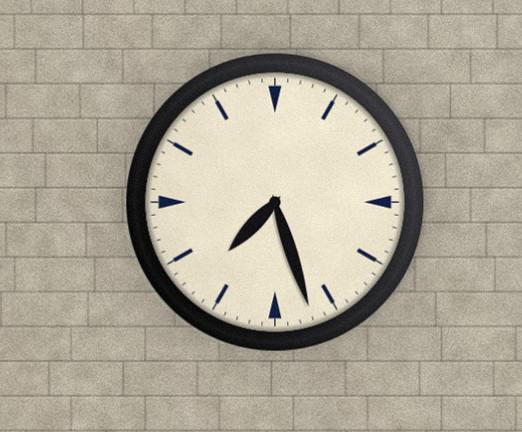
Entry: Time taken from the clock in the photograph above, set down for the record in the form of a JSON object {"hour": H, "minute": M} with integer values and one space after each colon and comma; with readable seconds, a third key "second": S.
{"hour": 7, "minute": 27}
